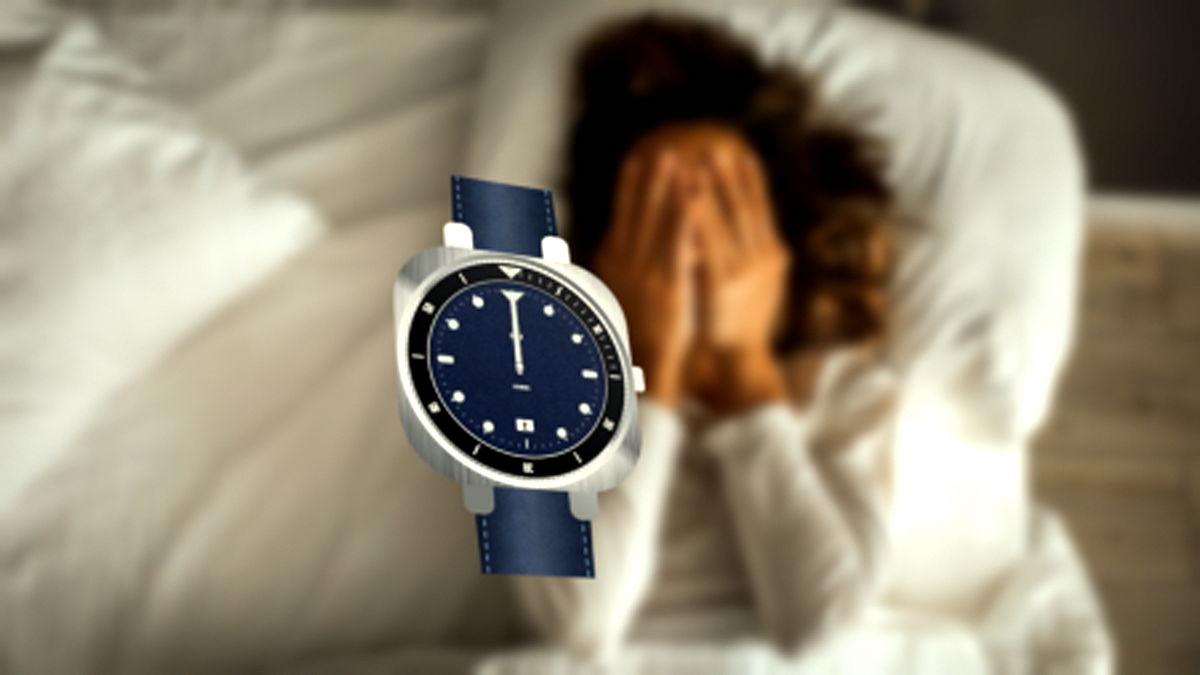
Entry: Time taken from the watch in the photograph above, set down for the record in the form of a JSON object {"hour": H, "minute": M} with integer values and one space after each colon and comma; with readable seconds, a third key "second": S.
{"hour": 12, "minute": 0}
